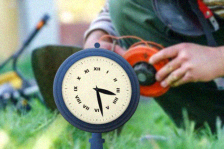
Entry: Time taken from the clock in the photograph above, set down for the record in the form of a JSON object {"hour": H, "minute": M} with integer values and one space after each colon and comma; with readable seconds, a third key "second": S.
{"hour": 3, "minute": 28}
